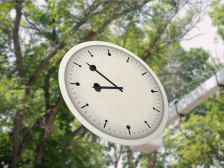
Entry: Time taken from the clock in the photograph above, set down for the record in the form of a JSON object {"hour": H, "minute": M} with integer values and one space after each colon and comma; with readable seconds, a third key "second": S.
{"hour": 8, "minute": 52}
